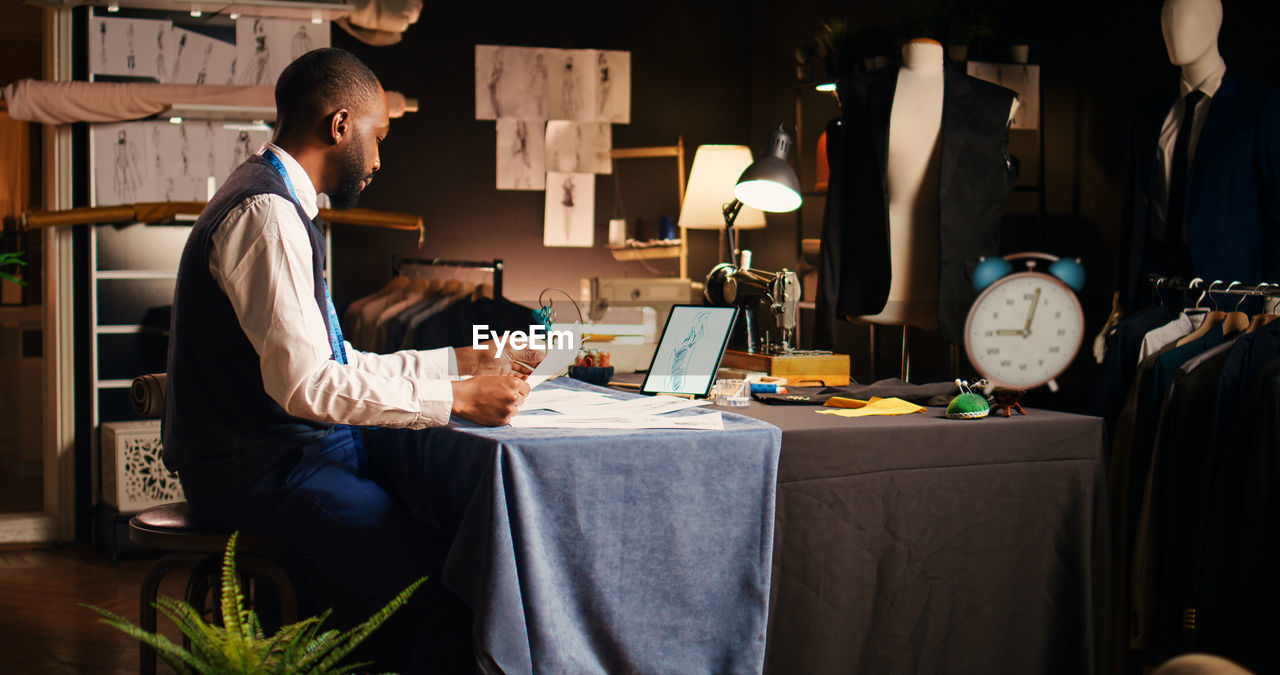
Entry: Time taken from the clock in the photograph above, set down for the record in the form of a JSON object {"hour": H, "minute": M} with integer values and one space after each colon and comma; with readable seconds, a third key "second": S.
{"hour": 9, "minute": 2}
